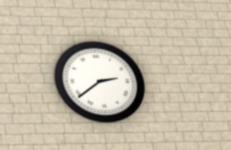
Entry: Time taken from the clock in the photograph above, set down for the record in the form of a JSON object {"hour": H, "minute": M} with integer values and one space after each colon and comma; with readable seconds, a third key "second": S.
{"hour": 2, "minute": 39}
